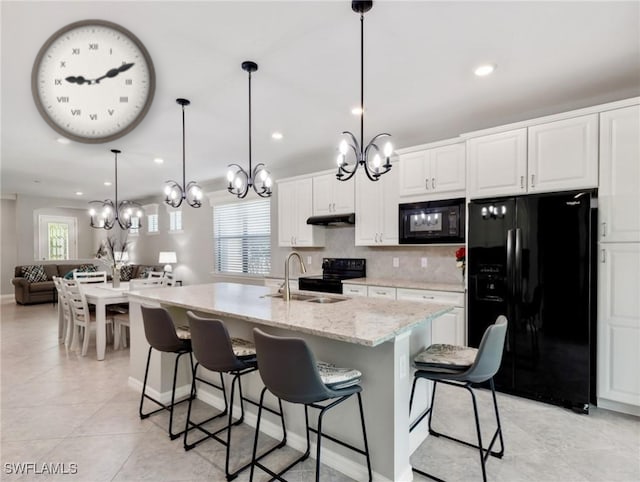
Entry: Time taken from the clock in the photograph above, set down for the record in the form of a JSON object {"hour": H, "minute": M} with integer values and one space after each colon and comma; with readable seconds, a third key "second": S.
{"hour": 9, "minute": 11}
